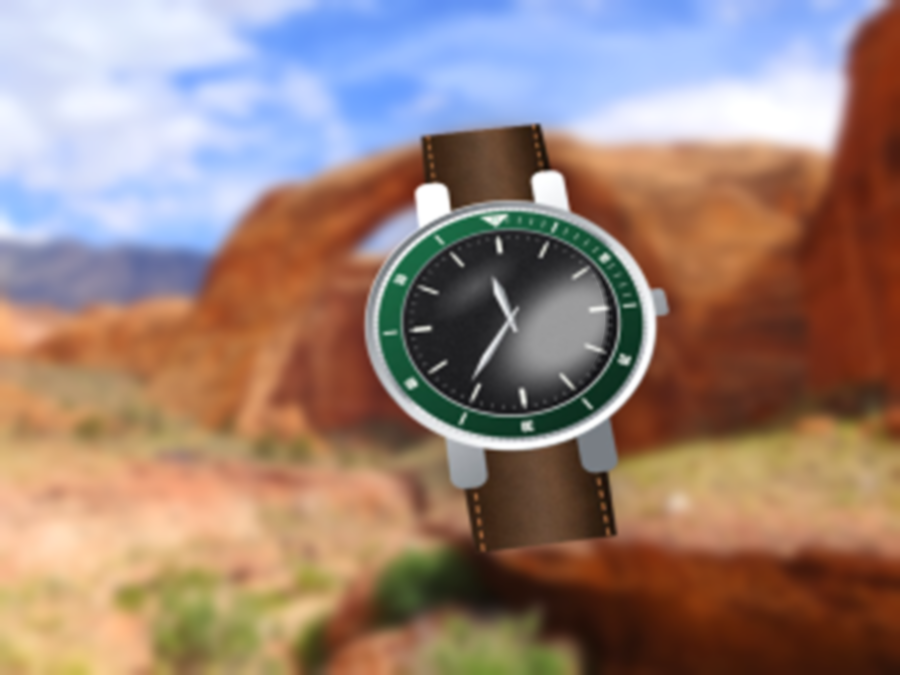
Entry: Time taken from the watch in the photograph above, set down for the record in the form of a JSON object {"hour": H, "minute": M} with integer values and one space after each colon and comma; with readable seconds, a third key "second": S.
{"hour": 11, "minute": 36}
